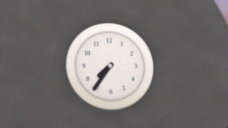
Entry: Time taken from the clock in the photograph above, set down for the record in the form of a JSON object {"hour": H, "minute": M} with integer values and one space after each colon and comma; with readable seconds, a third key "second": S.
{"hour": 7, "minute": 36}
